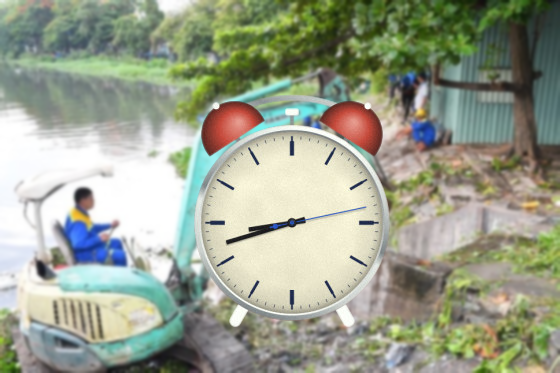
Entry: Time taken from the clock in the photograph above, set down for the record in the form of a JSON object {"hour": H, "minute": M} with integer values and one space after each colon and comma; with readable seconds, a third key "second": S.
{"hour": 8, "minute": 42, "second": 13}
